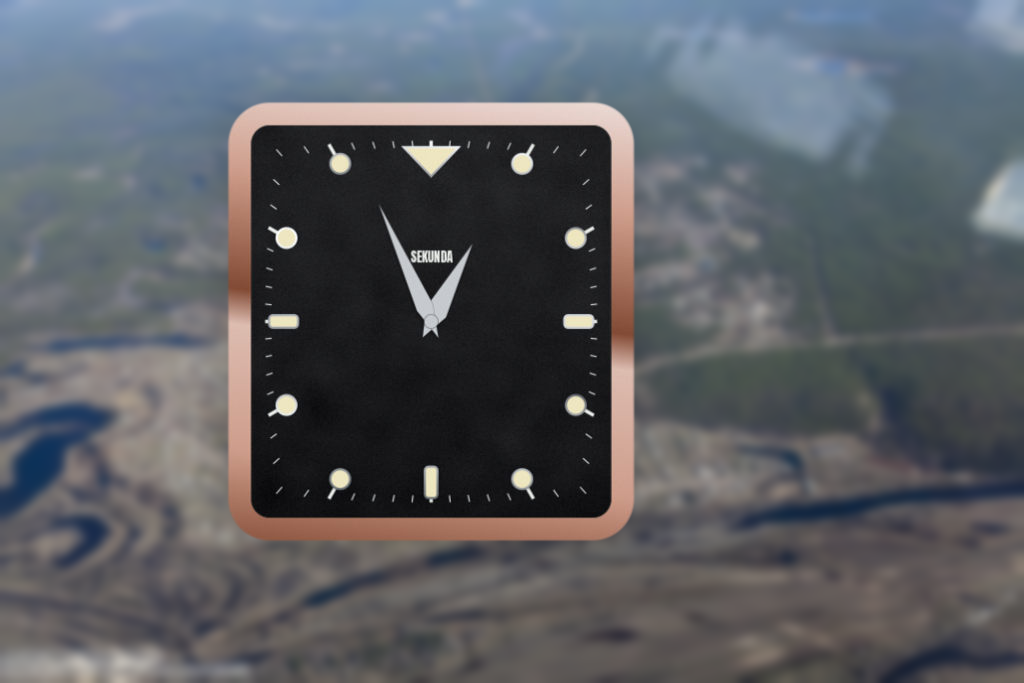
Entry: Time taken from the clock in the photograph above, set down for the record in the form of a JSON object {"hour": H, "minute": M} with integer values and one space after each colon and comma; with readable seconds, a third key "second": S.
{"hour": 12, "minute": 56}
